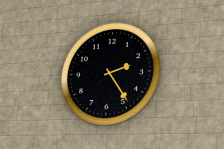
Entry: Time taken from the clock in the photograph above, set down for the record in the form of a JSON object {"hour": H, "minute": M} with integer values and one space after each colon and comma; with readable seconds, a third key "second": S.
{"hour": 2, "minute": 24}
